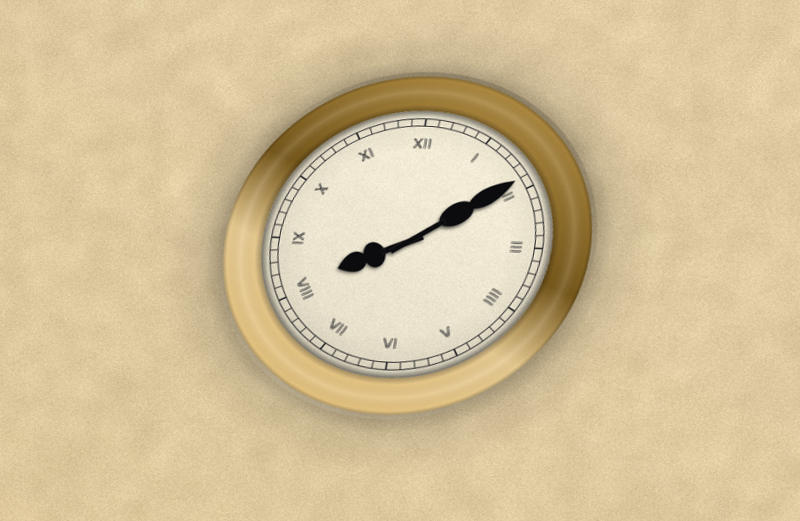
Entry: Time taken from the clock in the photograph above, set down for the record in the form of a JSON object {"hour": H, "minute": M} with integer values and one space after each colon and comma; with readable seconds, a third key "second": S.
{"hour": 8, "minute": 9}
